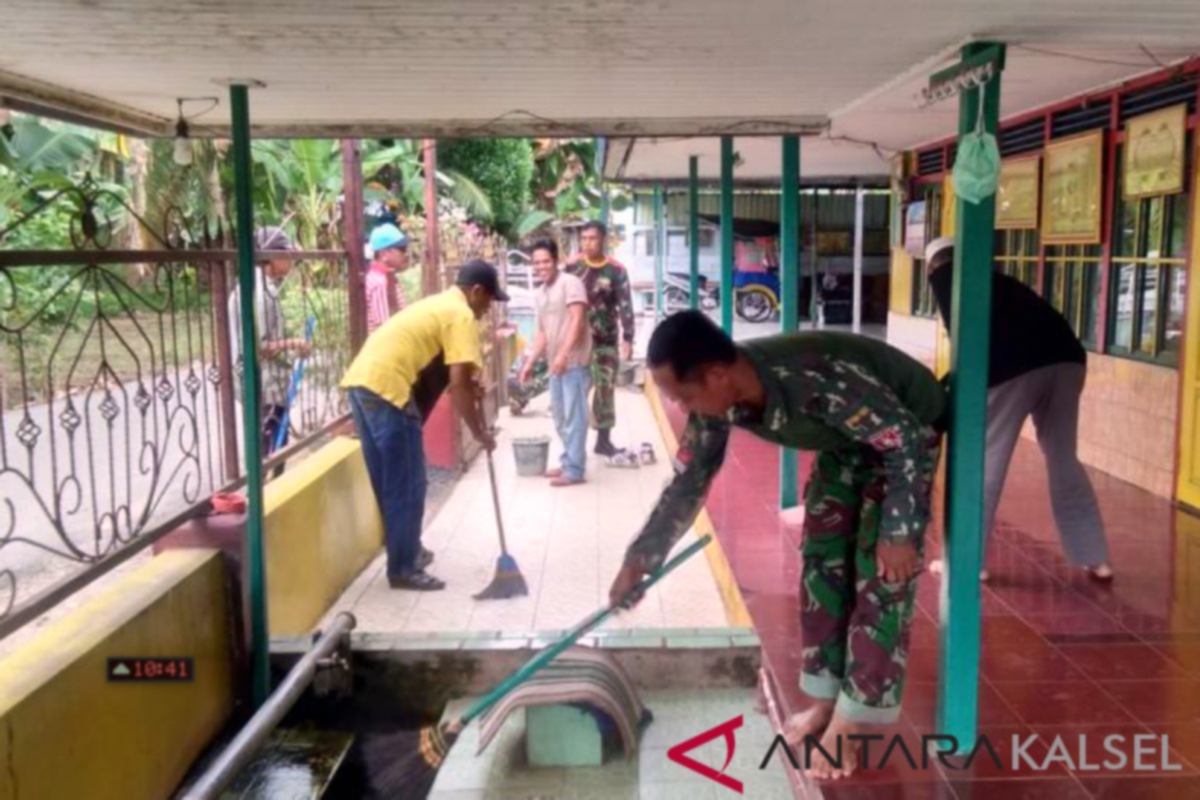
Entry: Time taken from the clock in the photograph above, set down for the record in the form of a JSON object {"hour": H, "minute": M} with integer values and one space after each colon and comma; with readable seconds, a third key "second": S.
{"hour": 10, "minute": 41}
